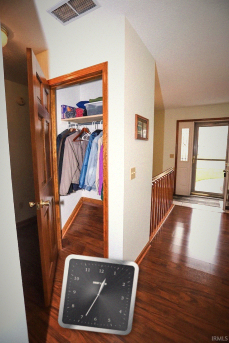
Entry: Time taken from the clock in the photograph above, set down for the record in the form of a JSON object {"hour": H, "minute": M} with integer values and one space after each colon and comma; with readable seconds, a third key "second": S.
{"hour": 12, "minute": 34}
